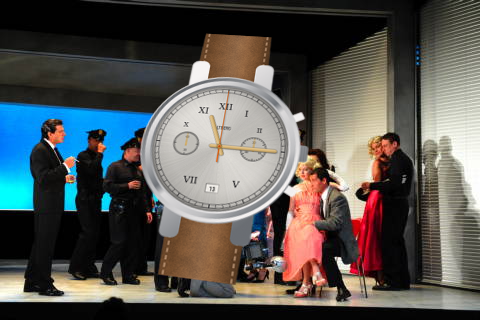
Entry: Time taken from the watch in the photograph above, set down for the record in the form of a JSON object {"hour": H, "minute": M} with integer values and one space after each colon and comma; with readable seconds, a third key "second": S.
{"hour": 11, "minute": 15}
